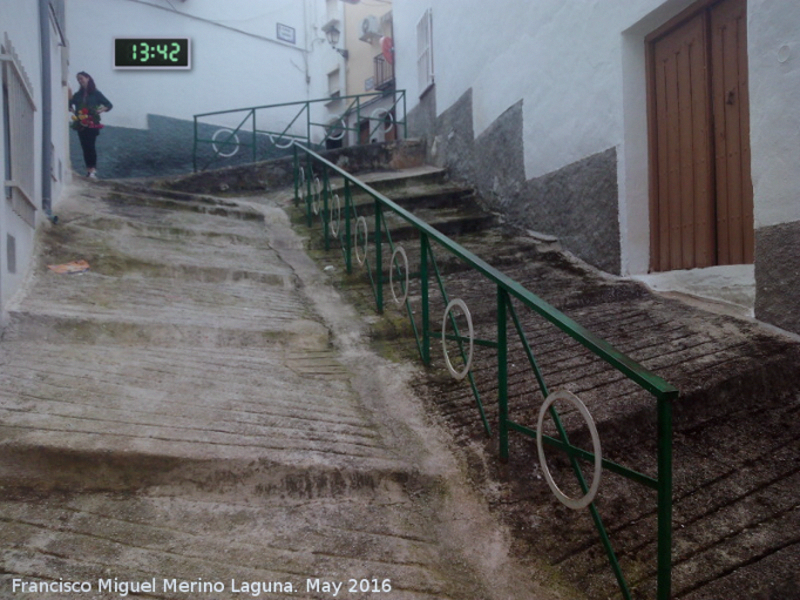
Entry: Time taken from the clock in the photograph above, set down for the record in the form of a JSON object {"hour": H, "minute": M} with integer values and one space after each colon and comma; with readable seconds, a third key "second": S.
{"hour": 13, "minute": 42}
